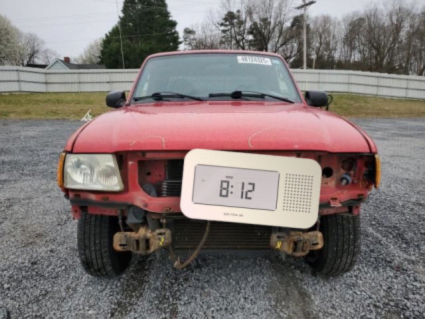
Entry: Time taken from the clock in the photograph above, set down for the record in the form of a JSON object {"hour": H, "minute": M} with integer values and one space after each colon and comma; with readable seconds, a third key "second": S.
{"hour": 8, "minute": 12}
